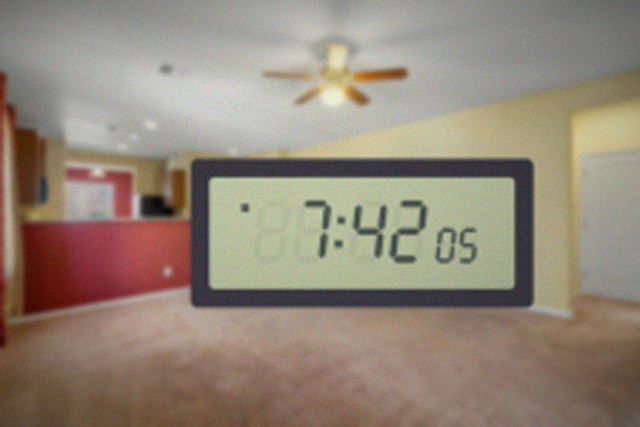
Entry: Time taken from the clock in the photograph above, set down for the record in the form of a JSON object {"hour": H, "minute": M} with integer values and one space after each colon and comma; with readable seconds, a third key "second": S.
{"hour": 7, "minute": 42, "second": 5}
